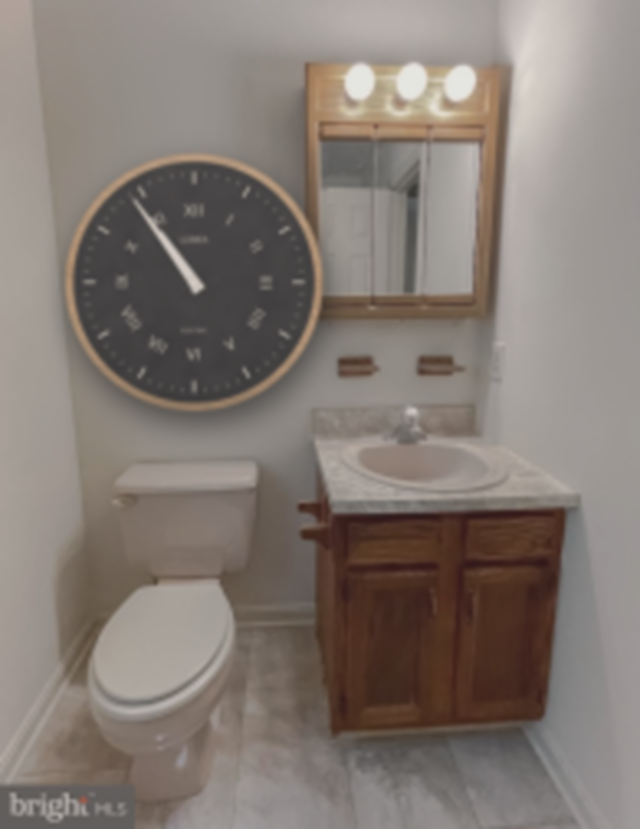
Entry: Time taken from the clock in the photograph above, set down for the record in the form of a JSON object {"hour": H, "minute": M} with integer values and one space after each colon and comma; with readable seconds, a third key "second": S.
{"hour": 10, "minute": 54}
